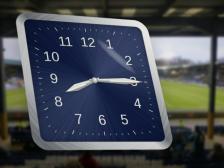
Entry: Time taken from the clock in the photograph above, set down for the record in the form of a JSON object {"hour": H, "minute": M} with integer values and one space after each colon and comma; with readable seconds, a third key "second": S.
{"hour": 8, "minute": 15}
